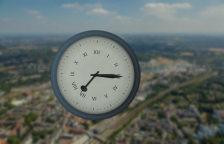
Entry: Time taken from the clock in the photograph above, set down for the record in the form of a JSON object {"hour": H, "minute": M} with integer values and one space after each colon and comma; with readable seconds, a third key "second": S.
{"hour": 7, "minute": 15}
